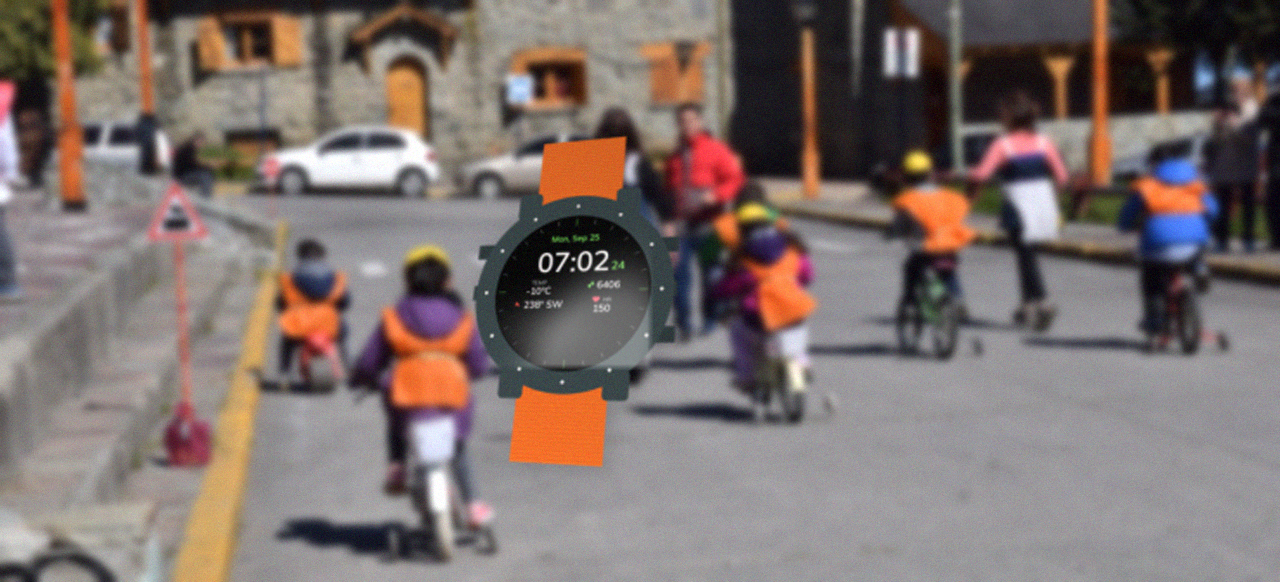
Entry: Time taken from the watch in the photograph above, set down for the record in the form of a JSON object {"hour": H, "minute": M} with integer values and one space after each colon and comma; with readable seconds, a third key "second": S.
{"hour": 7, "minute": 2}
